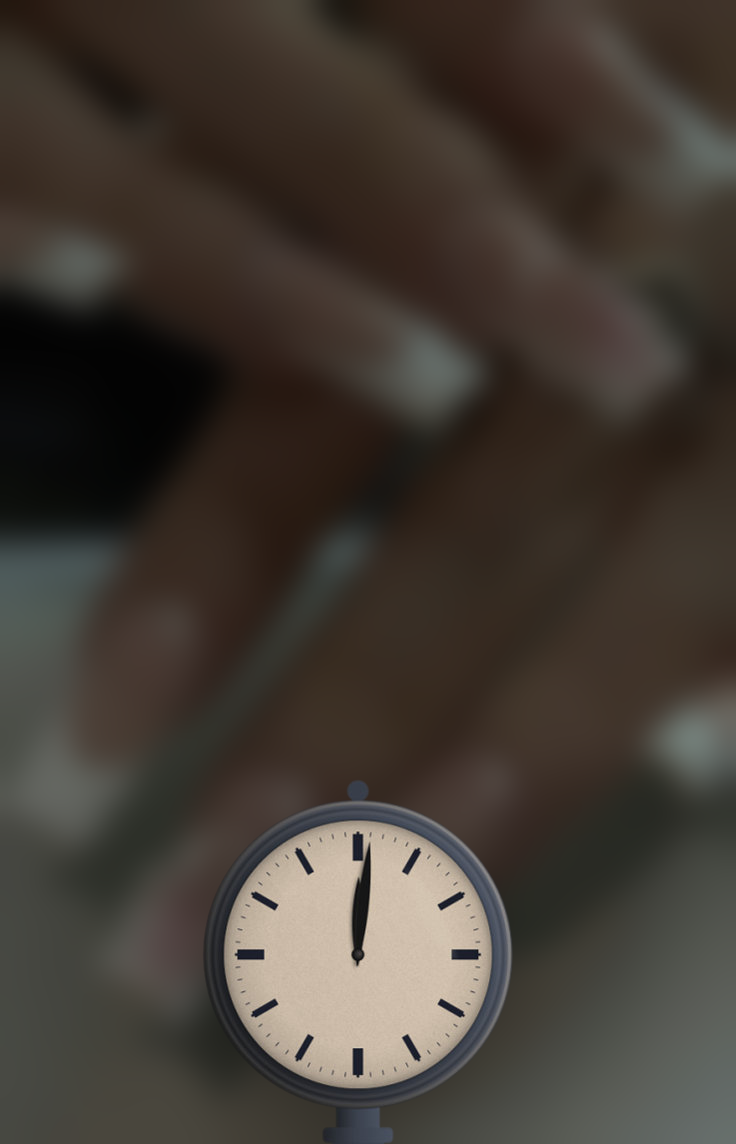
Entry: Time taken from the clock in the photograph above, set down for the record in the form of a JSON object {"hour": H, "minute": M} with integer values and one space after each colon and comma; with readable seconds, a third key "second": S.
{"hour": 12, "minute": 1}
